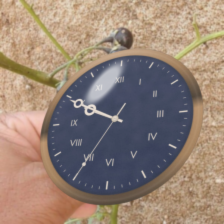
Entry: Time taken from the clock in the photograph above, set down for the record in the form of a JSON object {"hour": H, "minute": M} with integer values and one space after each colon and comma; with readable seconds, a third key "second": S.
{"hour": 9, "minute": 49, "second": 35}
